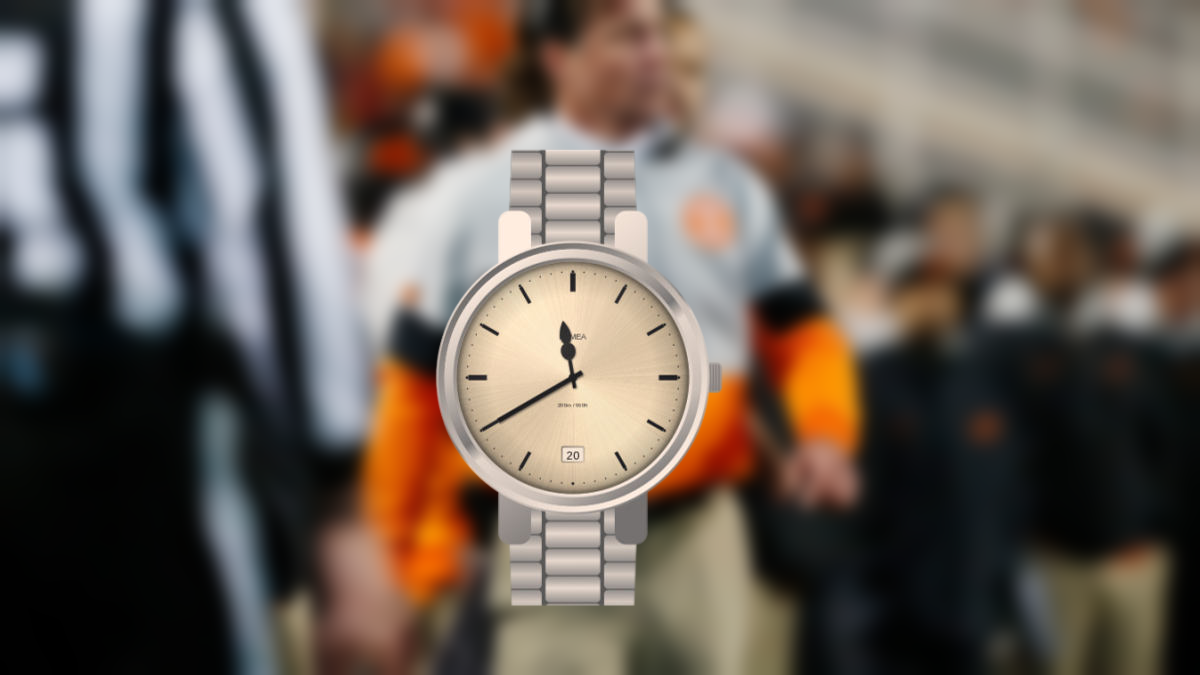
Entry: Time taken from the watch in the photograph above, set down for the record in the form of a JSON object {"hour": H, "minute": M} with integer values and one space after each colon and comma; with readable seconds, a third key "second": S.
{"hour": 11, "minute": 40}
